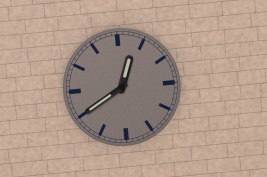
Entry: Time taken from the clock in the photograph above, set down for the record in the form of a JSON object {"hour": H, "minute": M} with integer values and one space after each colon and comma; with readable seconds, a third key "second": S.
{"hour": 12, "minute": 40}
